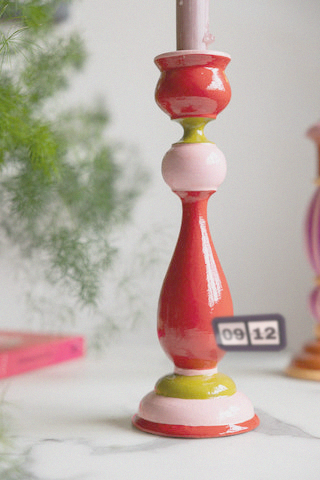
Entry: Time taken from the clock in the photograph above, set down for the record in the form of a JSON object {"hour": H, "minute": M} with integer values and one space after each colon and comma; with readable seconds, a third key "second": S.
{"hour": 9, "minute": 12}
